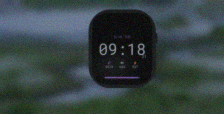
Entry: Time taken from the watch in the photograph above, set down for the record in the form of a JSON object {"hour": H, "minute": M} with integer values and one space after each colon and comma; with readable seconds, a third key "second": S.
{"hour": 9, "minute": 18}
